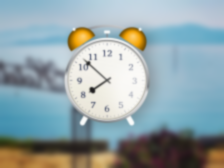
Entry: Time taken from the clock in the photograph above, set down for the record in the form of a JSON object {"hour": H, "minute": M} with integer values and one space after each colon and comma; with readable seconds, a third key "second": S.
{"hour": 7, "minute": 52}
